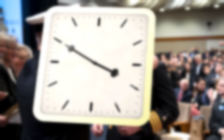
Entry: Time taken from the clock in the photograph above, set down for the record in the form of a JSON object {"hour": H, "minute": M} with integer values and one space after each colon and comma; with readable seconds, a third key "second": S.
{"hour": 3, "minute": 50}
